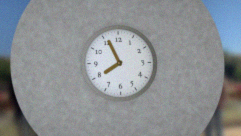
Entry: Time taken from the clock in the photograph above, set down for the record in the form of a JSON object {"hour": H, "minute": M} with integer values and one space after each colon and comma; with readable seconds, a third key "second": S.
{"hour": 7, "minute": 56}
